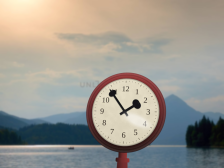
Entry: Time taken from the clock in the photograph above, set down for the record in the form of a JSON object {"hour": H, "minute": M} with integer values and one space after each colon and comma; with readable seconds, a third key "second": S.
{"hour": 1, "minute": 54}
